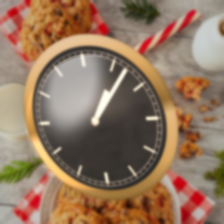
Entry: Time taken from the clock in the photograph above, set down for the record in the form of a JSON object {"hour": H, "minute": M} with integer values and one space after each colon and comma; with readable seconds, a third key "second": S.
{"hour": 1, "minute": 7}
